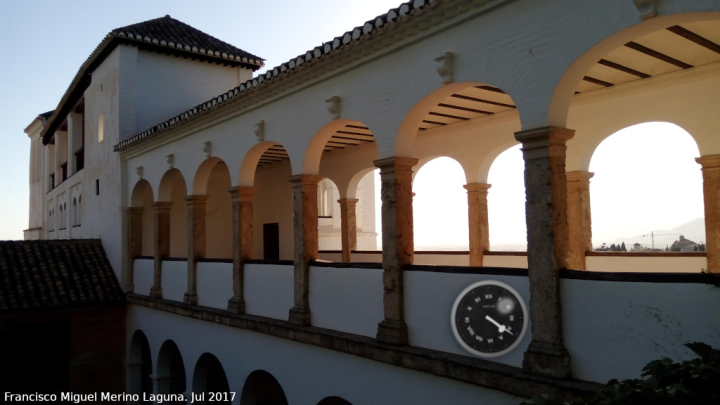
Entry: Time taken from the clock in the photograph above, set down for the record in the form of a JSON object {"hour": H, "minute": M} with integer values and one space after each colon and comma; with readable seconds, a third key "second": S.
{"hour": 4, "minute": 21}
